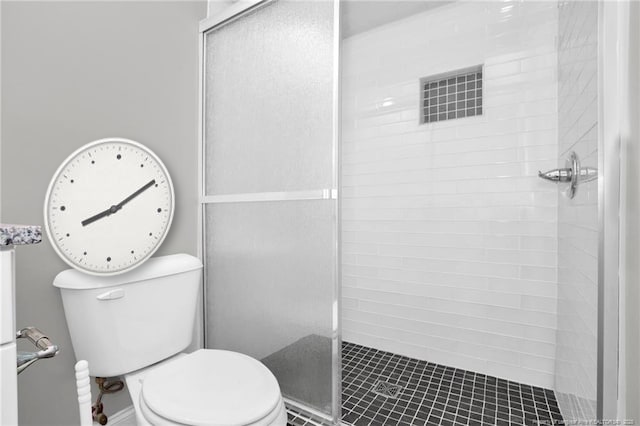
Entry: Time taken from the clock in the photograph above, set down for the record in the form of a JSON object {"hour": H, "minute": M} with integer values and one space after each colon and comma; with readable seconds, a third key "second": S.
{"hour": 8, "minute": 9}
